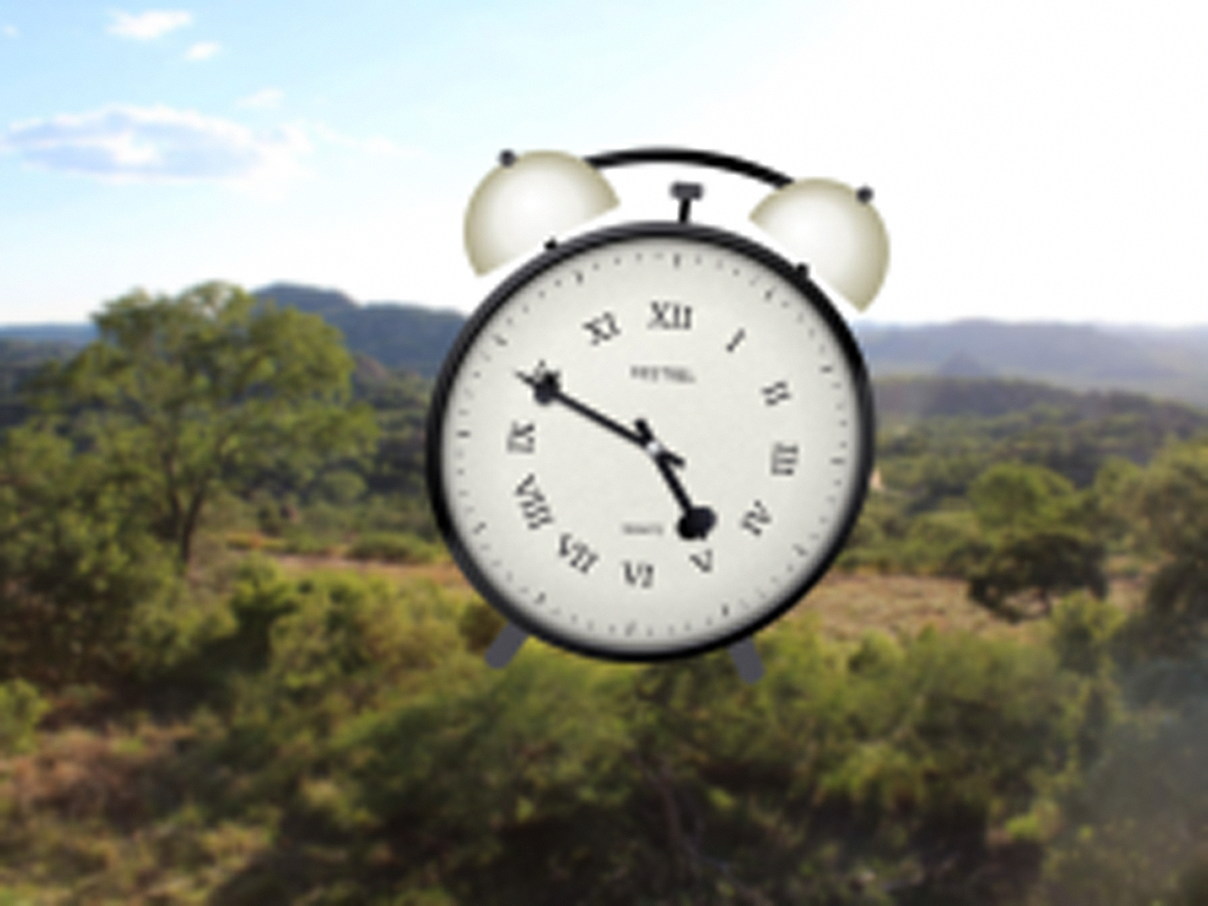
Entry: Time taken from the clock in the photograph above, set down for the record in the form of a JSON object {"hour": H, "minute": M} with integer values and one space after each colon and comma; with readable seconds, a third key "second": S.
{"hour": 4, "minute": 49}
